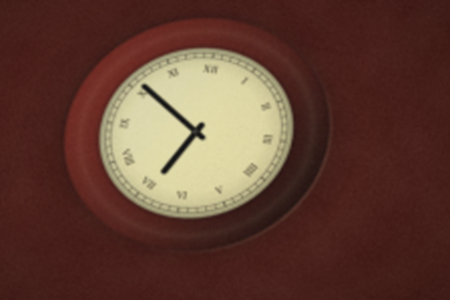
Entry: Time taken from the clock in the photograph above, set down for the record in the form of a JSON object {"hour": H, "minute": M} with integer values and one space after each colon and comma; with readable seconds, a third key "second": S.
{"hour": 6, "minute": 51}
